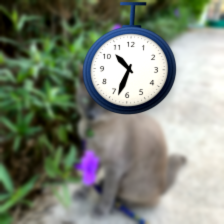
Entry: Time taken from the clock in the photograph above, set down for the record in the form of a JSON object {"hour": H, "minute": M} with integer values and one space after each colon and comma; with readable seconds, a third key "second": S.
{"hour": 10, "minute": 33}
